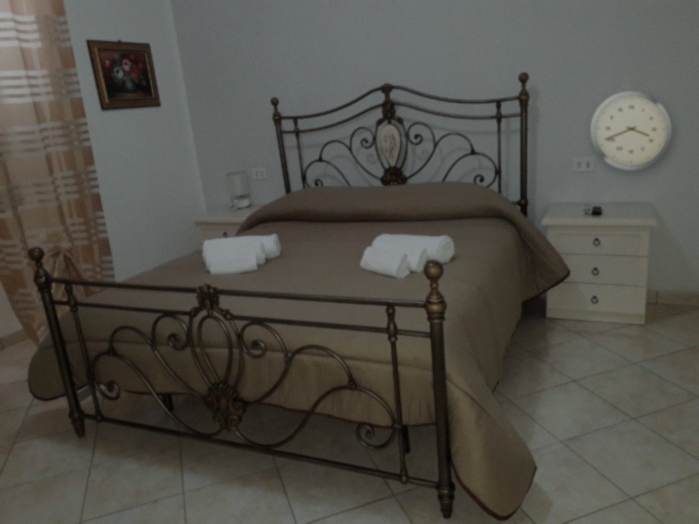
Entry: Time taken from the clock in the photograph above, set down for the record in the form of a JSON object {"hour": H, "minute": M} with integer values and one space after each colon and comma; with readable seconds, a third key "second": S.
{"hour": 3, "minute": 41}
